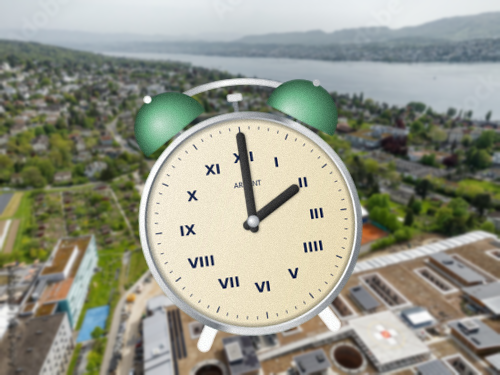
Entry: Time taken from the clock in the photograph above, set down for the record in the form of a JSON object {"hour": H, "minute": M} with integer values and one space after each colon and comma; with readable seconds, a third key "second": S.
{"hour": 2, "minute": 0}
